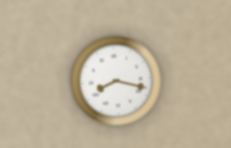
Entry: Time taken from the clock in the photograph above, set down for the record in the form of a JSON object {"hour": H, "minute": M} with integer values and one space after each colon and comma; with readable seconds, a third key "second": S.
{"hour": 8, "minute": 18}
